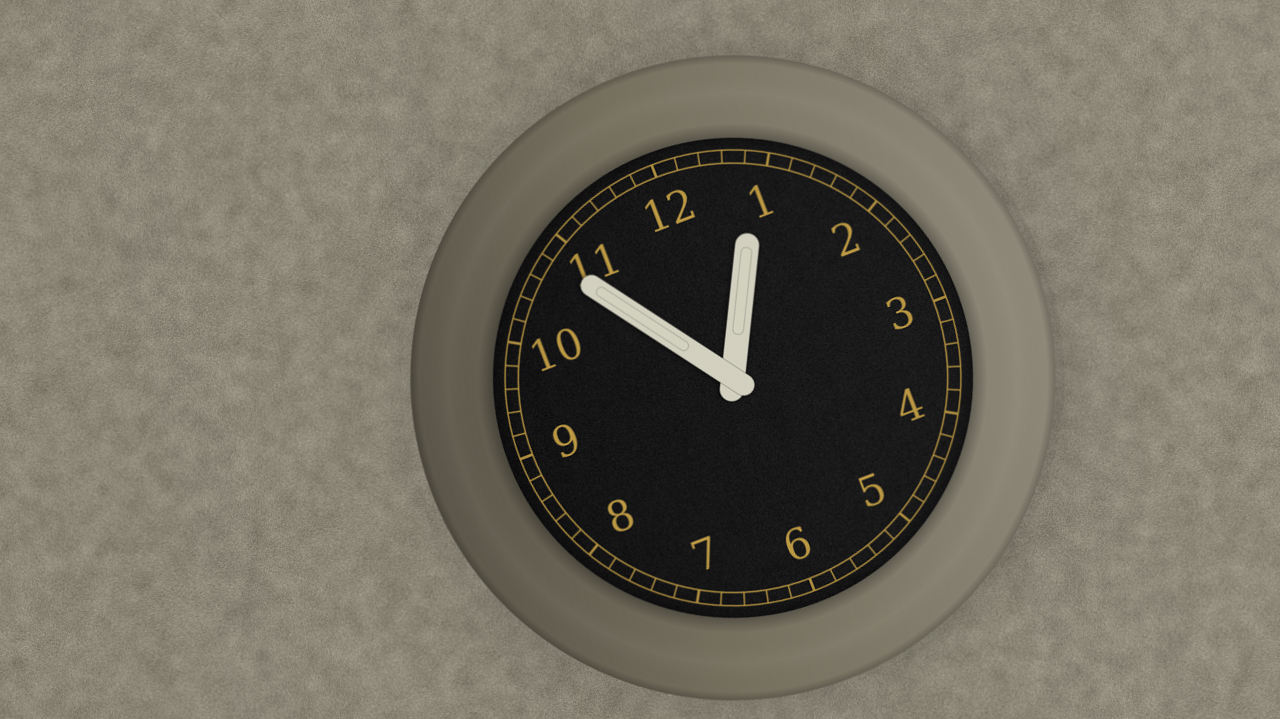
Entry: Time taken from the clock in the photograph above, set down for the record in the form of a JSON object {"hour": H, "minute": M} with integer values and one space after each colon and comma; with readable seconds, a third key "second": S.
{"hour": 12, "minute": 54}
